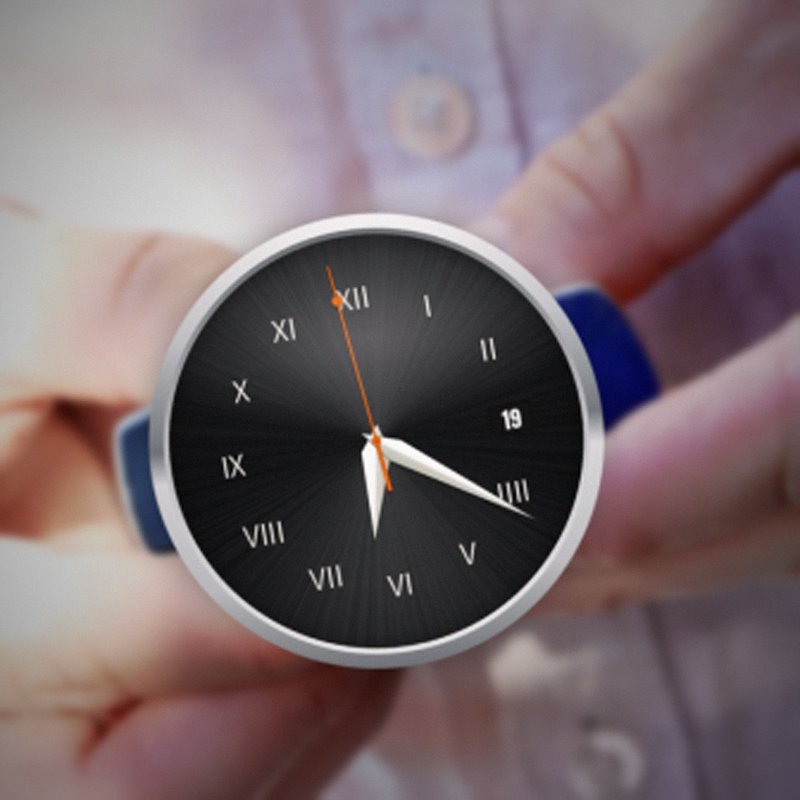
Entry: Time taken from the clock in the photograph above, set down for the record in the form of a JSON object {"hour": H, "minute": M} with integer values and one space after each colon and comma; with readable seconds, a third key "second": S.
{"hour": 6, "minute": 20, "second": 59}
